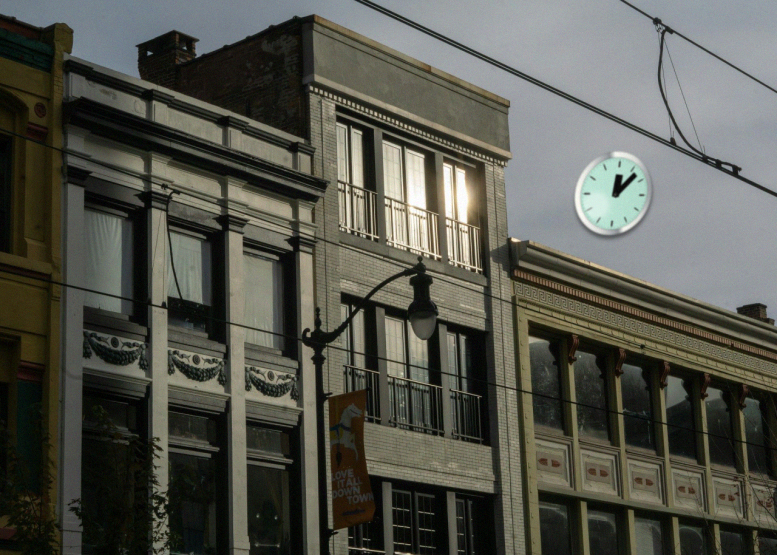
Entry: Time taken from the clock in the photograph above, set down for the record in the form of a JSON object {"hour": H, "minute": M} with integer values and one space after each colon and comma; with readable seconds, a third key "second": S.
{"hour": 12, "minute": 7}
